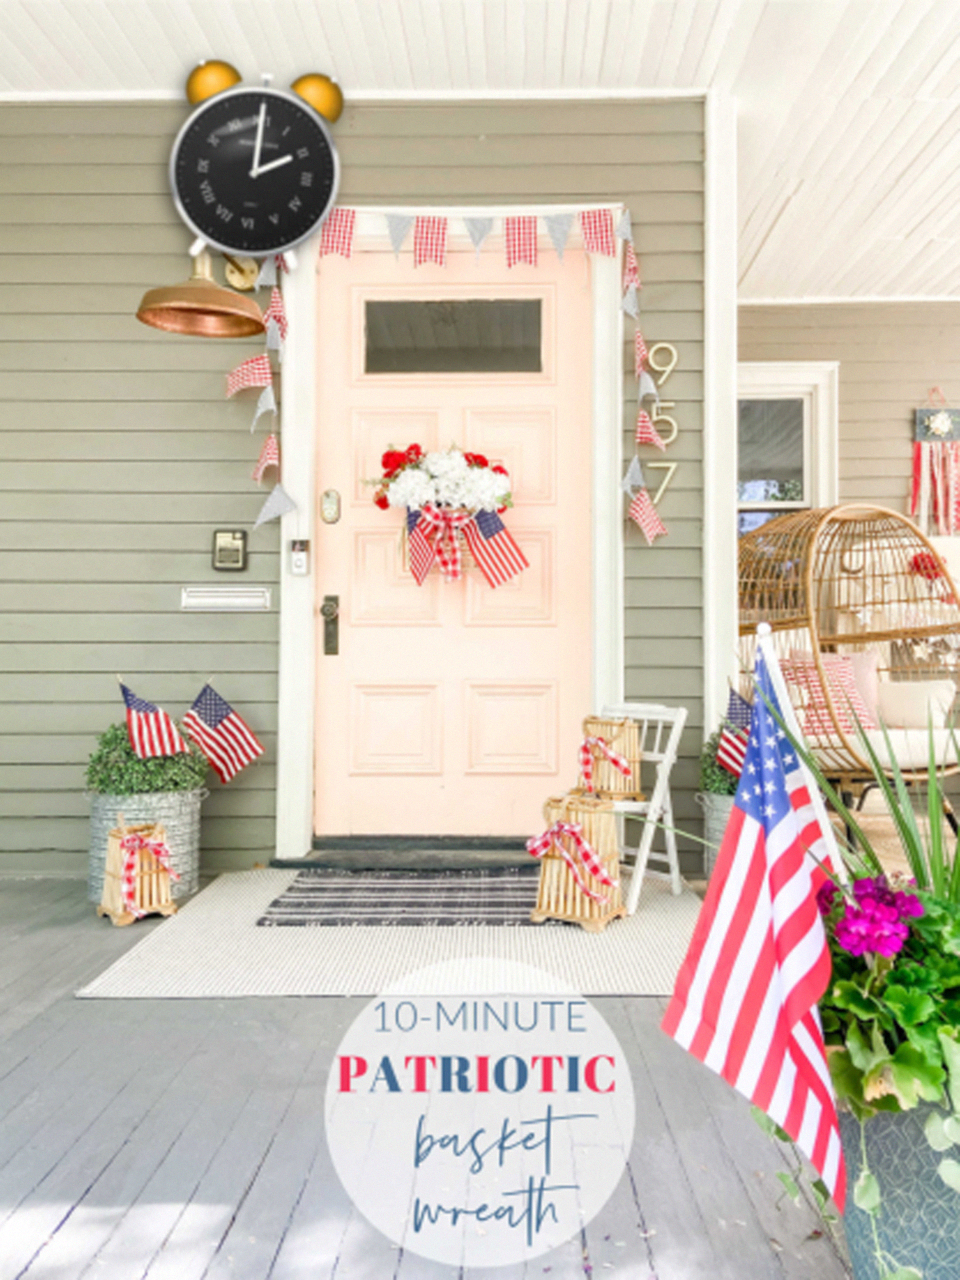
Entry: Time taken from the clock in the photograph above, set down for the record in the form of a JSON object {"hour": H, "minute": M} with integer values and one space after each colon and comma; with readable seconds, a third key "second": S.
{"hour": 2, "minute": 0}
